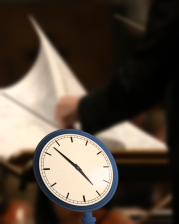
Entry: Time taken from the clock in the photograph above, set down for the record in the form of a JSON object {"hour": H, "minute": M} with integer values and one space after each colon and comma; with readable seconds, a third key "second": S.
{"hour": 4, "minute": 53}
